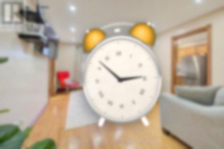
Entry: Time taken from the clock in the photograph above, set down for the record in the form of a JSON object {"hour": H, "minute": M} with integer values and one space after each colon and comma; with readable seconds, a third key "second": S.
{"hour": 2, "minute": 52}
